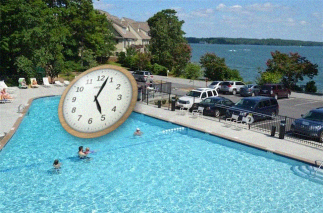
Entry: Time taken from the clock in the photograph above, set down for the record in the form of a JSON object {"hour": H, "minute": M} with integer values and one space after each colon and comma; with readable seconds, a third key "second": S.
{"hour": 5, "minute": 3}
